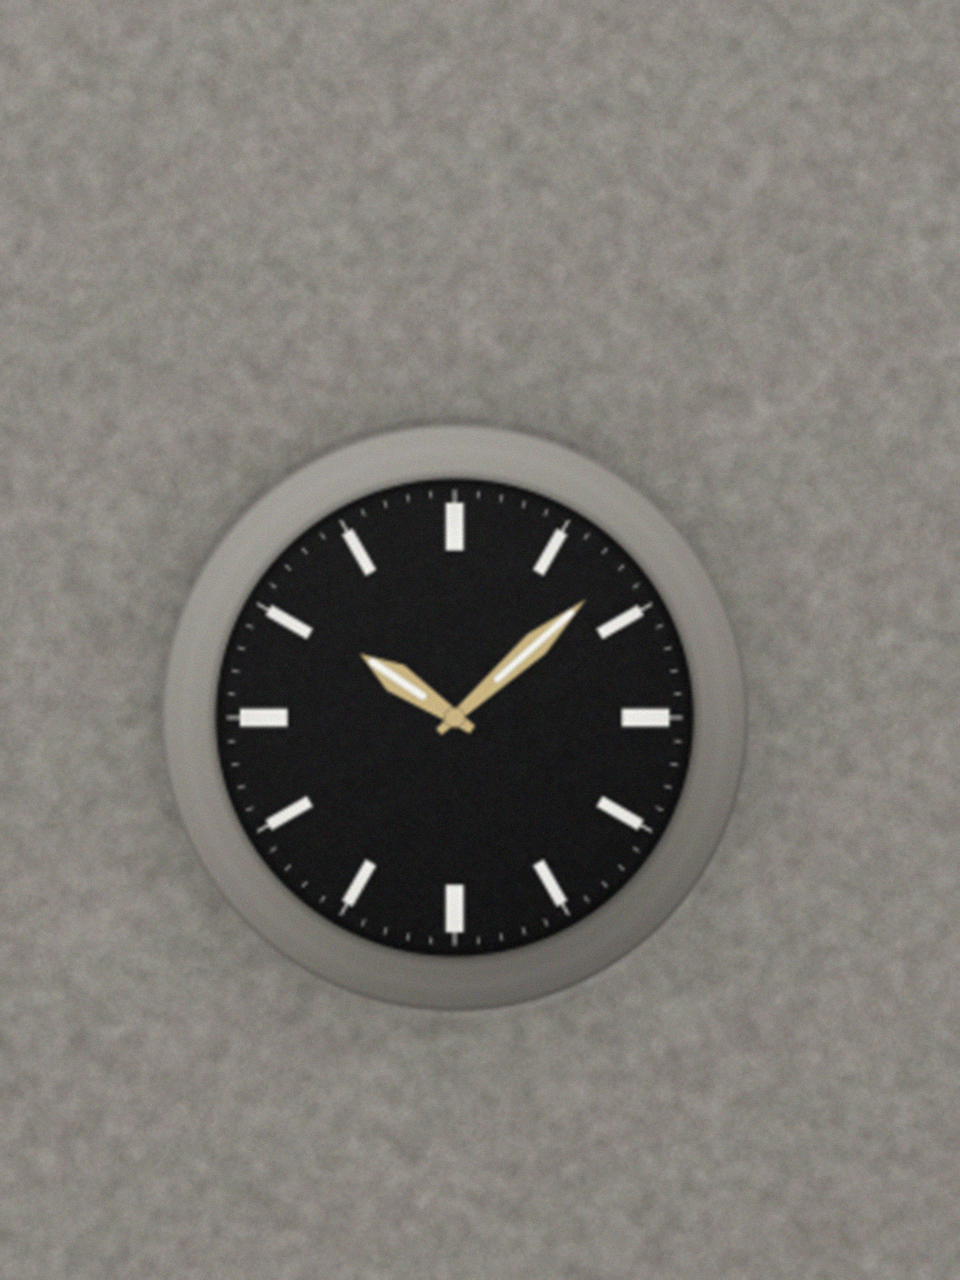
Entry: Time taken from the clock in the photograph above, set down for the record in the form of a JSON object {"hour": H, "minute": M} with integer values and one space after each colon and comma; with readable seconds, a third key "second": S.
{"hour": 10, "minute": 8}
